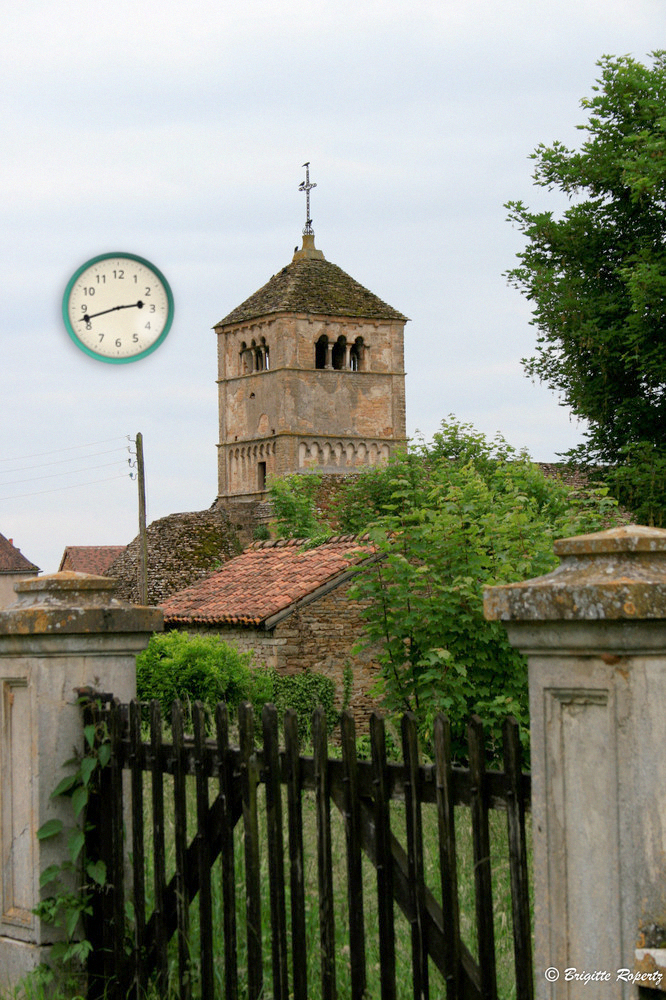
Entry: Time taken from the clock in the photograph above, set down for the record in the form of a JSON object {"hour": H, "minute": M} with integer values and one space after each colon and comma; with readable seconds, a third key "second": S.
{"hour": 2, "minute": 42}
